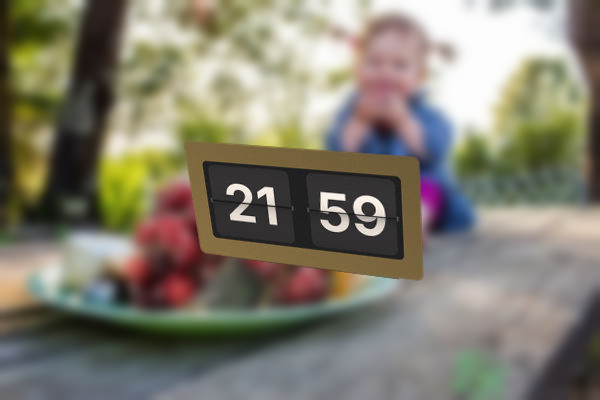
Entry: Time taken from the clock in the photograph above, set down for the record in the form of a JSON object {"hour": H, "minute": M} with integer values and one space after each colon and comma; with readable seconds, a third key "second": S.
{"hour": 21, "minute": 59}
